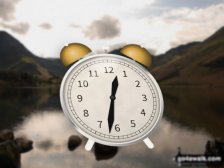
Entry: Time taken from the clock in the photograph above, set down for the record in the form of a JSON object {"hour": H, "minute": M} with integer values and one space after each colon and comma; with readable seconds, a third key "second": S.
{"hour": 12, "minute": 32}
